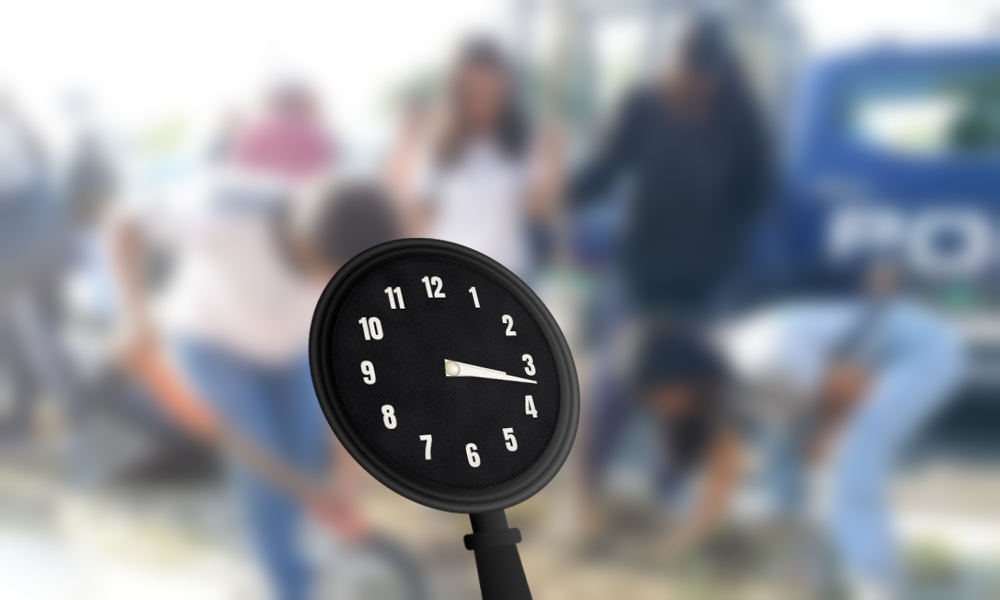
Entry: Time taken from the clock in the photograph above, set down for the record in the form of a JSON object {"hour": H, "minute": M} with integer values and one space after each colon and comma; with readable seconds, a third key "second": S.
{"hour": 3, "minute": 17}
